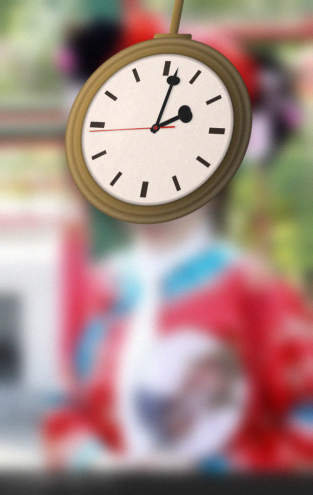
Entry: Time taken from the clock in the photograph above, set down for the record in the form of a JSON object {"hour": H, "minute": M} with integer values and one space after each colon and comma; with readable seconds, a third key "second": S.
{"hour": 2, "minute": 1, "second": 44}
